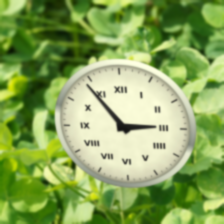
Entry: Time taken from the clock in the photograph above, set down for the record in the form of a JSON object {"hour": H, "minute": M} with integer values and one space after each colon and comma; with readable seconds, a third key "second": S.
{"hour": 2, "minute": 54}
